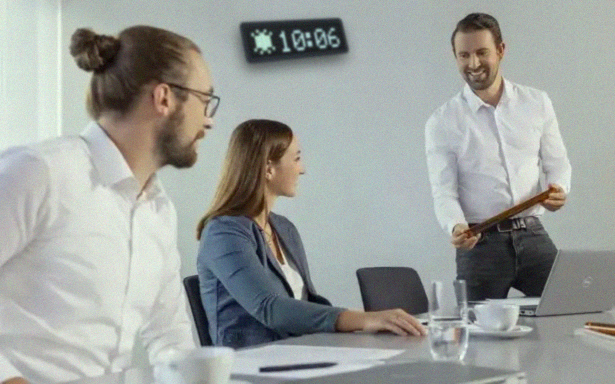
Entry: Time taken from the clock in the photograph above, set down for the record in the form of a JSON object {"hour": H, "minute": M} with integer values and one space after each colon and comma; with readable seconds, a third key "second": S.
{"hour": 10, "minute": 6}
